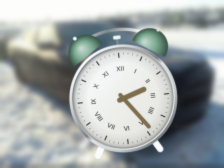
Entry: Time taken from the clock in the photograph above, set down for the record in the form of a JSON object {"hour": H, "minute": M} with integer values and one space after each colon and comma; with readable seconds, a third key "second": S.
{"hour": 2, "minute": 24}
